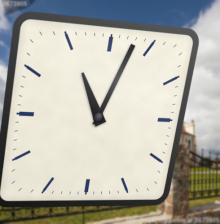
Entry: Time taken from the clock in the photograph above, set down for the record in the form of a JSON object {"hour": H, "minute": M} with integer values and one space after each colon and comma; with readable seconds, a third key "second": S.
{"hour": 11, "minute": 3}
